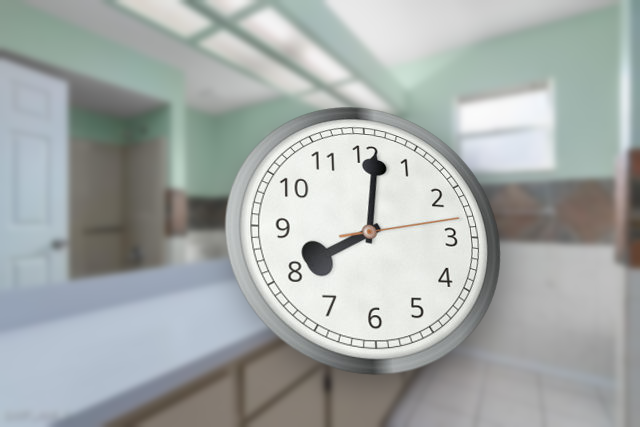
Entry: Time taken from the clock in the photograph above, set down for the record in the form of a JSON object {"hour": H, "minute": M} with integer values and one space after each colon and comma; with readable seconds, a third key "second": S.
{"hour": 8, "minute": 1, "second": 13}
